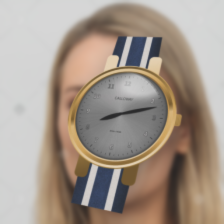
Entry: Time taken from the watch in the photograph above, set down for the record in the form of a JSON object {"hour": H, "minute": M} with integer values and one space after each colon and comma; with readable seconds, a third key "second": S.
{"hour": 8, "minute": 12}
